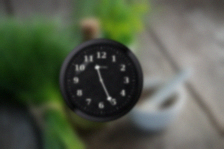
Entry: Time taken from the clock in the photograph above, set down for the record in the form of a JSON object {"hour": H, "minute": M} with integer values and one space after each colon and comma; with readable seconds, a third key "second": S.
{"hour": 11, "minute": 26}
